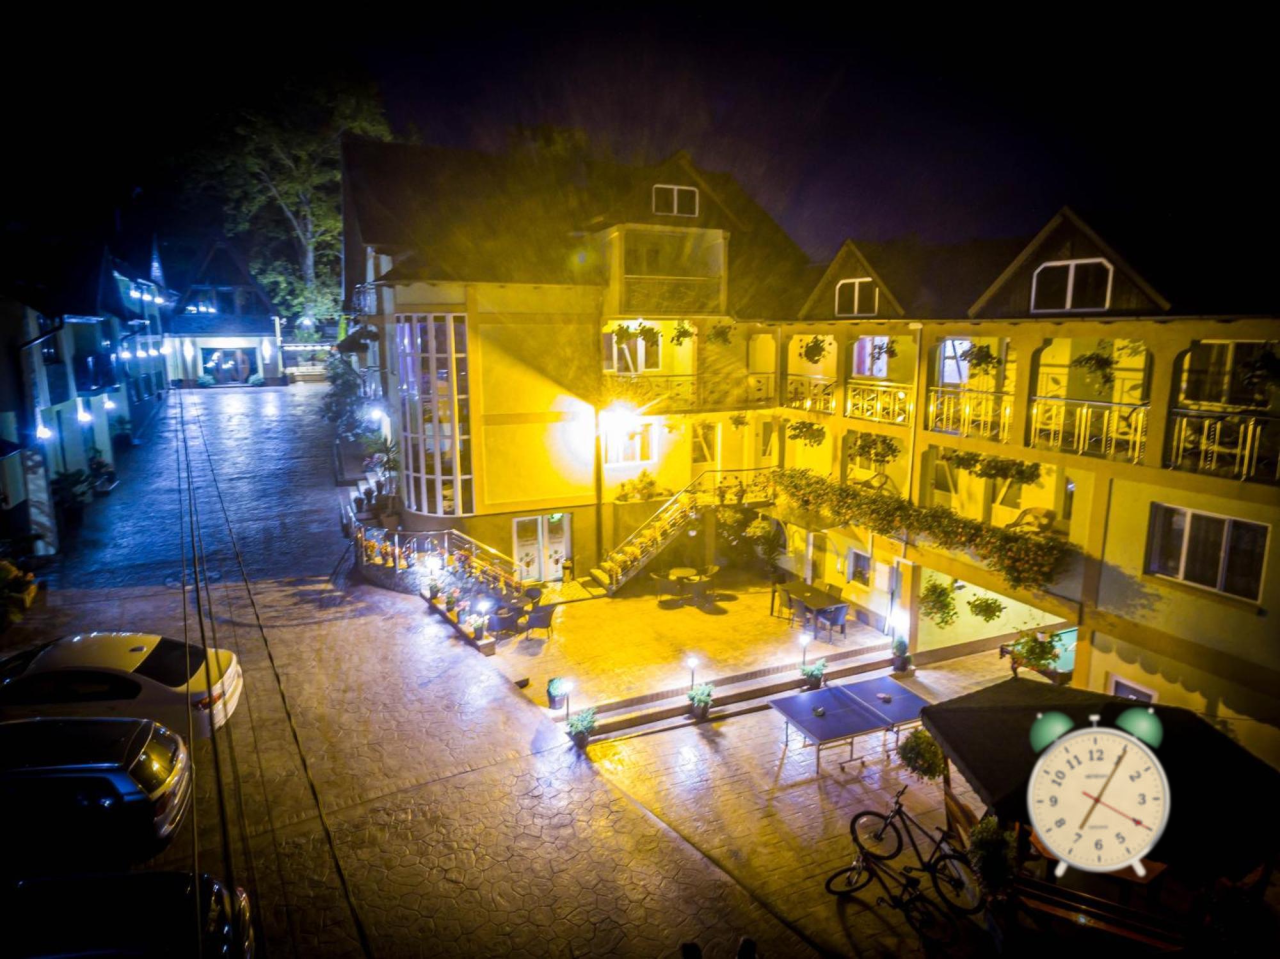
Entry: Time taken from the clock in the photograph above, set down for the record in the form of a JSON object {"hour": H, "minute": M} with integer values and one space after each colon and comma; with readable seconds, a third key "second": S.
{"hour": 7, "minute": 5, "second": 20}
